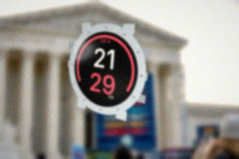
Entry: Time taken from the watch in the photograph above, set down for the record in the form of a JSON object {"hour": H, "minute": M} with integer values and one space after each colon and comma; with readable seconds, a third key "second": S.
{"hour": 21, "minute": 29}
